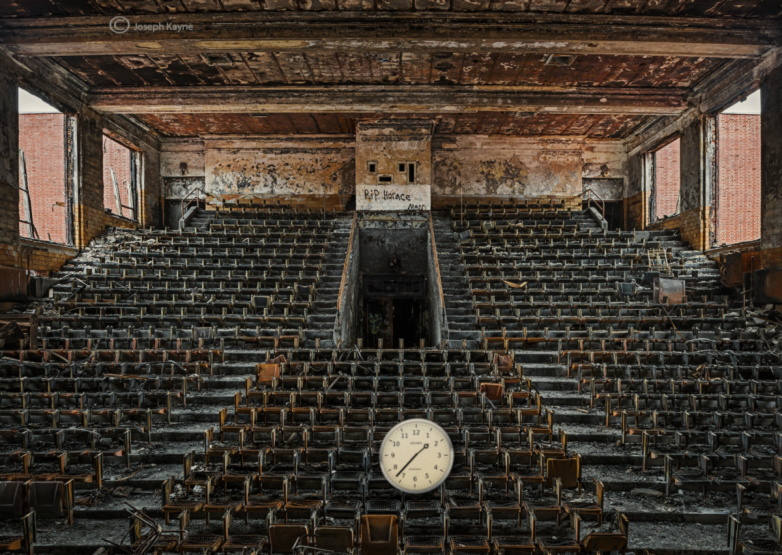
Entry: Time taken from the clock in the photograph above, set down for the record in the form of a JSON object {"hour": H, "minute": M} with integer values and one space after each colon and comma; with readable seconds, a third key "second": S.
{"hour": 1, "minute": 37}
